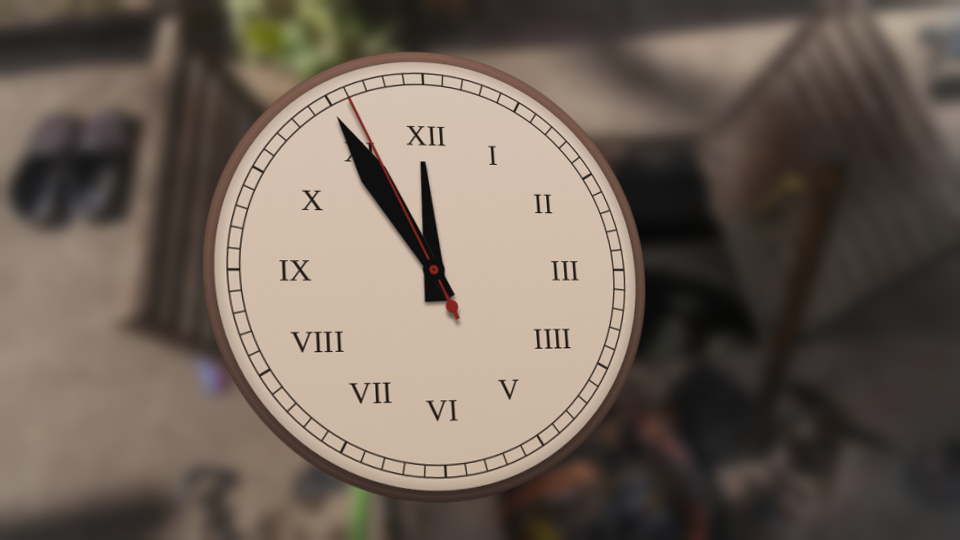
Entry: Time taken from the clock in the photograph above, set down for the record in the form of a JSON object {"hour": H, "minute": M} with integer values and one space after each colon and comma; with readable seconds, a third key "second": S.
{"hour": 11, "minute": 54, "second": 56}
